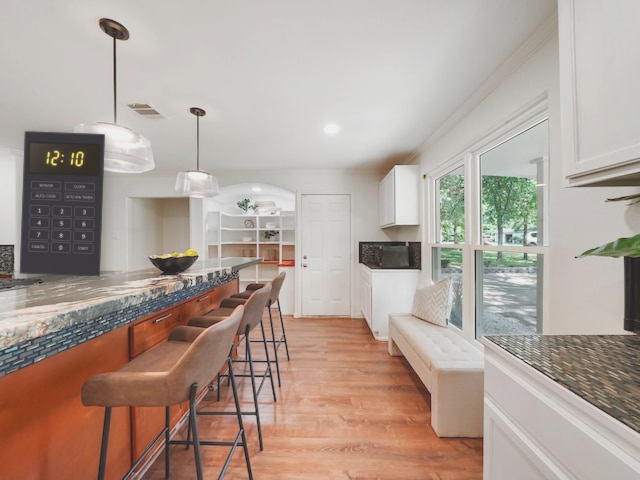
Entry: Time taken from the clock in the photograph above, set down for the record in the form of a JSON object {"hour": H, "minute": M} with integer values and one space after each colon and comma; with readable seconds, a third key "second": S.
{"hour": 12, "minute": 10}
